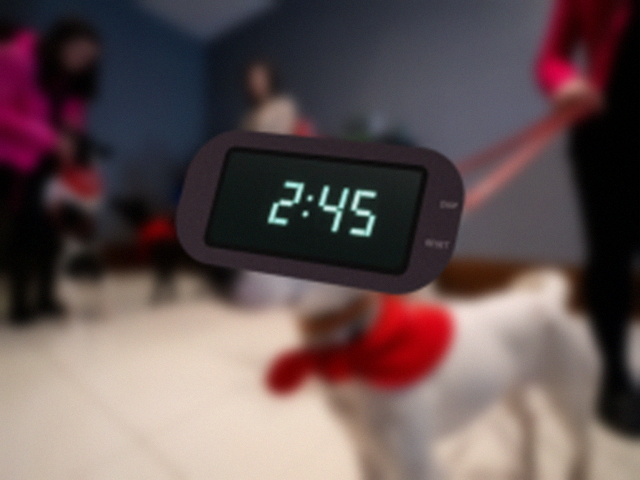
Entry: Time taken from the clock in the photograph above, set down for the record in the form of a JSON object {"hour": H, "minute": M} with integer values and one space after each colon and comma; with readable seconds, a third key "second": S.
{"hour": 2, "minute": 45}
